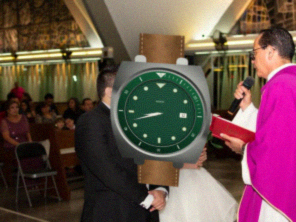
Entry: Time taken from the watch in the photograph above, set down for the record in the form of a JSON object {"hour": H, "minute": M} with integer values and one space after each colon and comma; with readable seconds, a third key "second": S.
{"hour": 8, "minute": 42}
